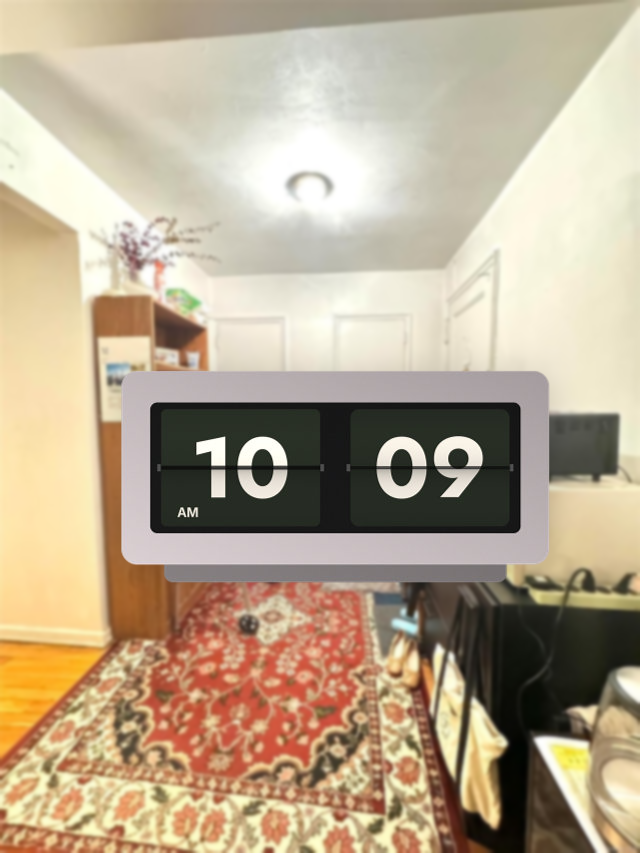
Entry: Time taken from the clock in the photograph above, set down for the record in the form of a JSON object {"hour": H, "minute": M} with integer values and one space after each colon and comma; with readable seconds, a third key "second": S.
{"hour": 10, "minute": 9}
